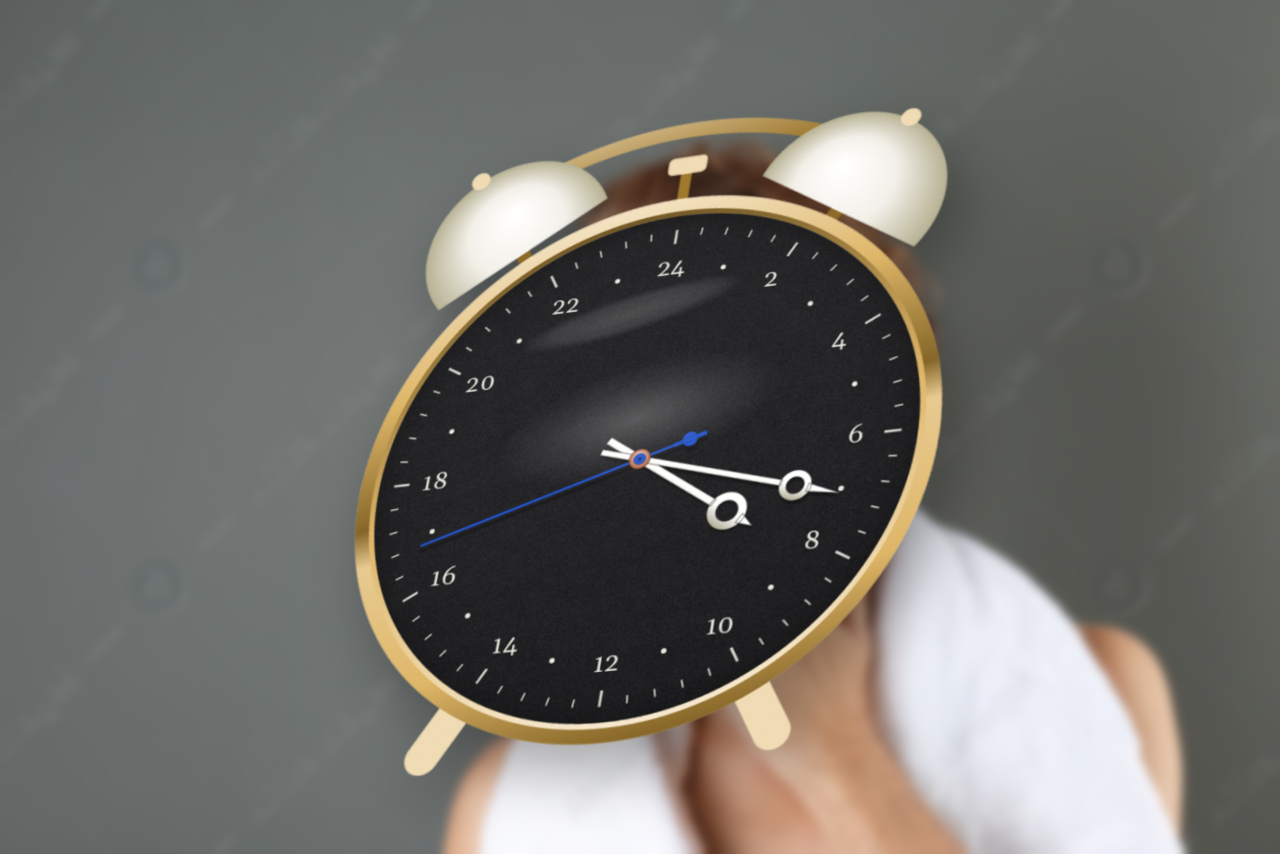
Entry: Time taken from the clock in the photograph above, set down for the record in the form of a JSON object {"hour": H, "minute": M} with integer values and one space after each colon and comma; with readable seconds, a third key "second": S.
{"hour": 8, "minute": 17, "second": 42}
